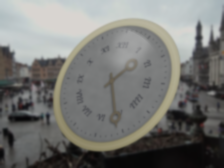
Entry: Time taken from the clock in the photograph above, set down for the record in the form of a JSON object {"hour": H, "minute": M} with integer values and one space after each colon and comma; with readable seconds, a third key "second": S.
{"hour": 1, "minute": 26}
